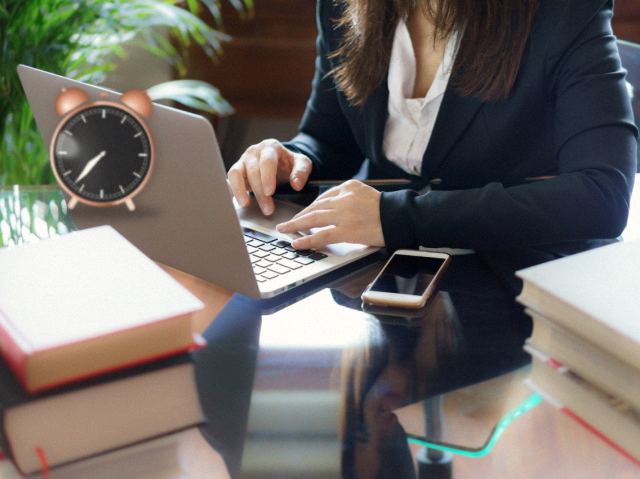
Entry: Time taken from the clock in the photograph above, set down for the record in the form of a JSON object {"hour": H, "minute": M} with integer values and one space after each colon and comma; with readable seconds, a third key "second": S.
{"hour": 7, "minute": 37}
